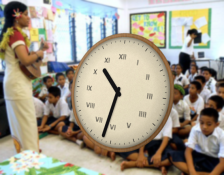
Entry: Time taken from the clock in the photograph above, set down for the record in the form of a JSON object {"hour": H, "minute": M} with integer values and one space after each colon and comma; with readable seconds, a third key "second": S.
{"hour": 10, "minute": 32}
